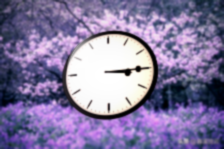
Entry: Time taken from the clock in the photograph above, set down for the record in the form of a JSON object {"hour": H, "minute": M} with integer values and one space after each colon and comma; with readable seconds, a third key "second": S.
{"hour": 3, "minute": 15}
